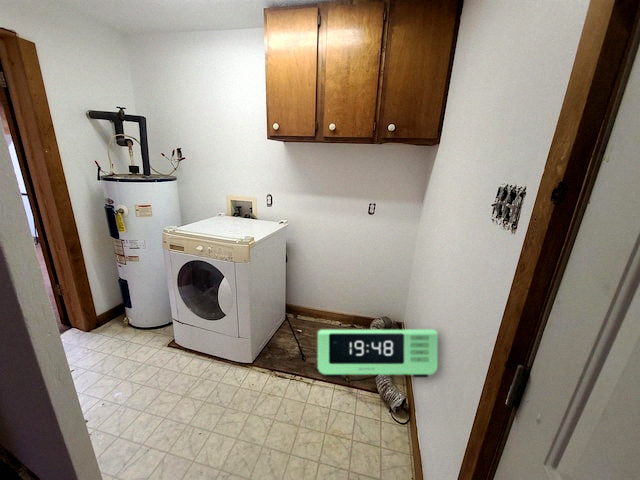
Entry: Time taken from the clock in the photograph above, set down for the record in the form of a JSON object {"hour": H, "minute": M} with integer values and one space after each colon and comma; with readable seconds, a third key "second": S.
{"hour": 19, "minute": 48}
